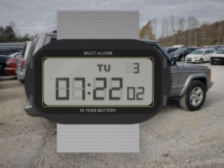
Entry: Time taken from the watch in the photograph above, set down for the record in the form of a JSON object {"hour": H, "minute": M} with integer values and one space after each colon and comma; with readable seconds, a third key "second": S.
{"hour": 7, "minute": 22, "second": 2}
